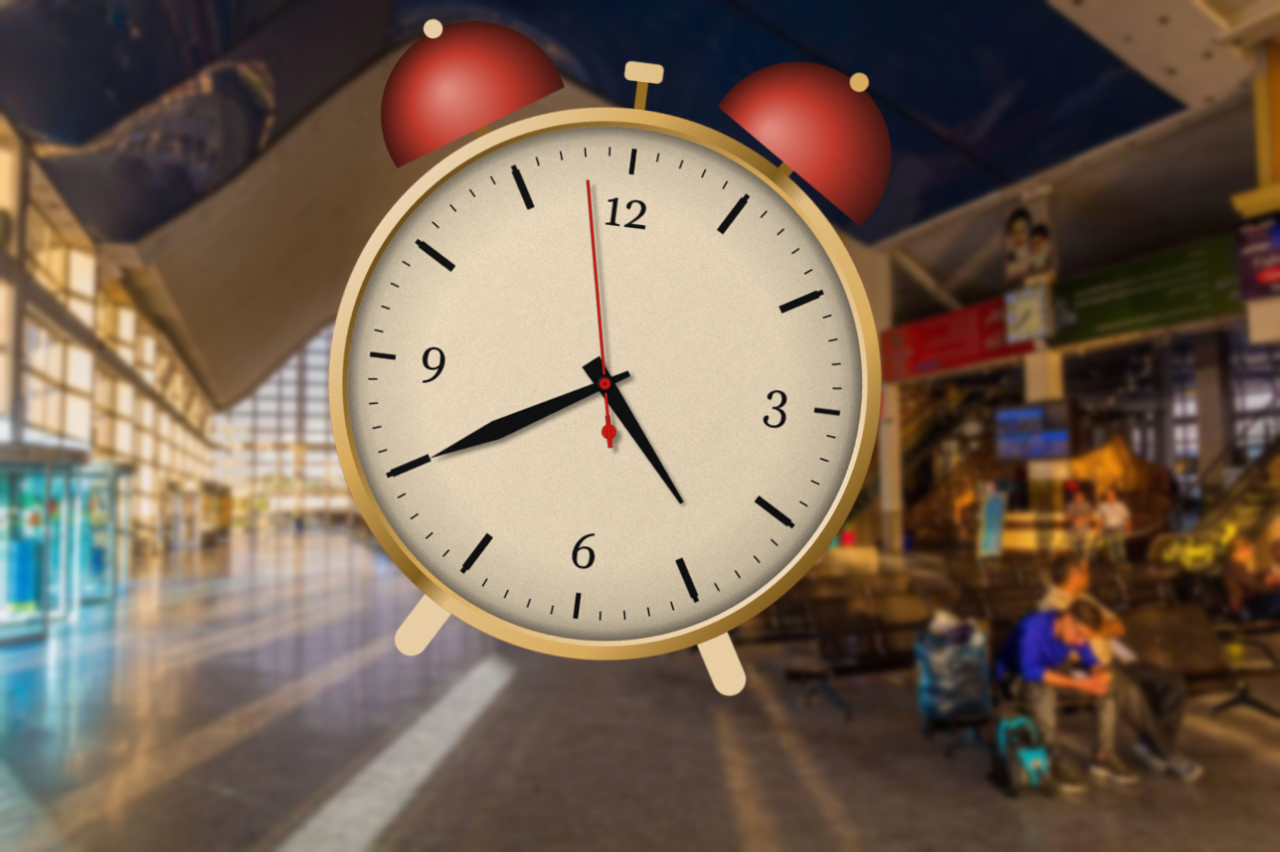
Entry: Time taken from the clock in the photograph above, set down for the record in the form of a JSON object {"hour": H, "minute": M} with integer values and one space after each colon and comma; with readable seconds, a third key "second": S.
{"hour": 4, "minute": 39, "second": 58}
